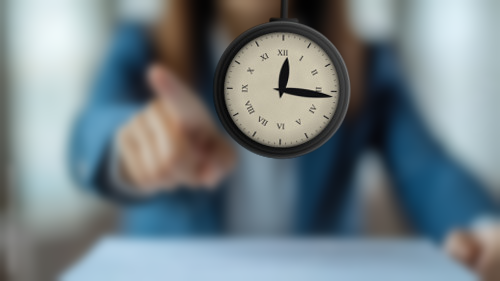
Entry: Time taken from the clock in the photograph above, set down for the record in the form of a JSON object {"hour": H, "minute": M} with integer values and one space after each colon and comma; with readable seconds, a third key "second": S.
{"hour": 12, "minute": 16}
